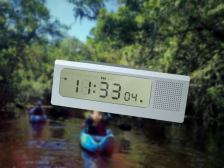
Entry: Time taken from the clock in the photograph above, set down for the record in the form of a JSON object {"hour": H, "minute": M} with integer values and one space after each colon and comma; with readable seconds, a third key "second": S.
{"hour": 11, "minute": 33, "second": 4}
